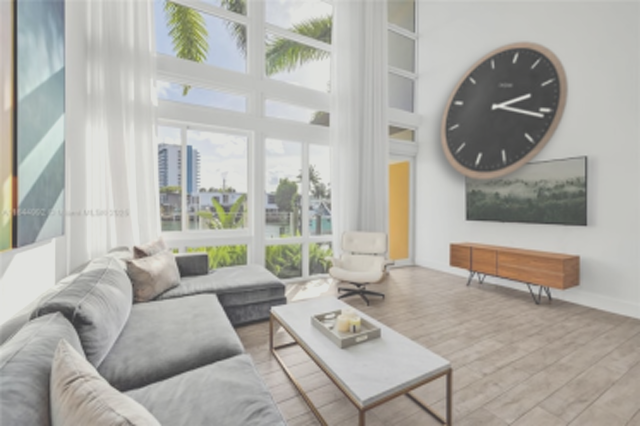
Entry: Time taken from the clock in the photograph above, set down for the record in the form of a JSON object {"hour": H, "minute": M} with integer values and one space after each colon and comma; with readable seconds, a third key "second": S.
{"hour": 2, "minute": 16}
